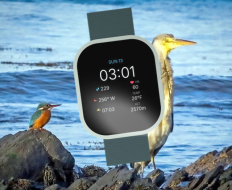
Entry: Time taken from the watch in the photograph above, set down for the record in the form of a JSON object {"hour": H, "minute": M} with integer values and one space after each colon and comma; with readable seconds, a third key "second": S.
{"hour": 3, "minute": 1}
